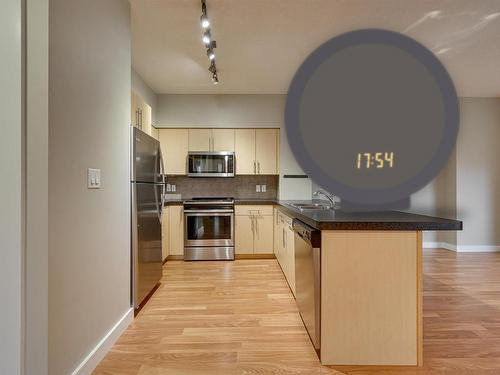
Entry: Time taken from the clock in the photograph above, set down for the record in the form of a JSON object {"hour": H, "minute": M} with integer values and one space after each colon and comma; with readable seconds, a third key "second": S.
{"hour": 17, "minute": 54}
